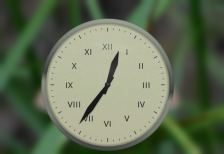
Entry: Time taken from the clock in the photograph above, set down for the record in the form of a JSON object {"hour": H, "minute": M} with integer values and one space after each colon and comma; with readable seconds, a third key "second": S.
{"hour": 12, "minute": 36}
